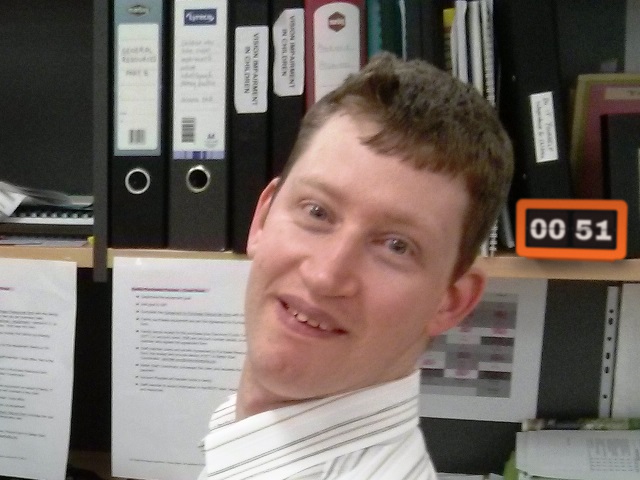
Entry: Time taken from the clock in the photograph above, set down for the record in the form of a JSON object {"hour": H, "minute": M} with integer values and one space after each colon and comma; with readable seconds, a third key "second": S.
{"hour": 0, "minute": 51}
